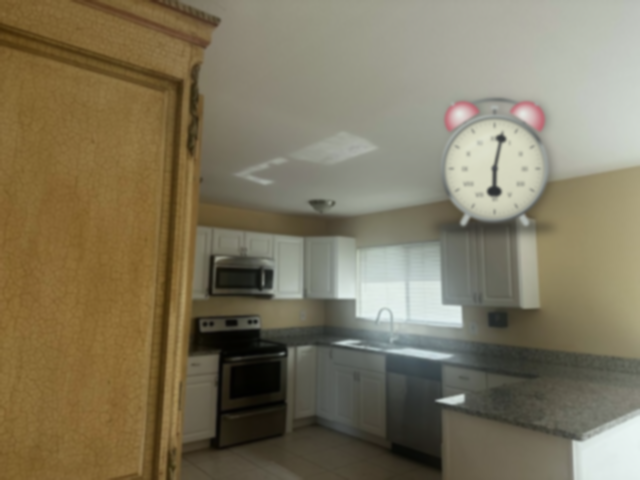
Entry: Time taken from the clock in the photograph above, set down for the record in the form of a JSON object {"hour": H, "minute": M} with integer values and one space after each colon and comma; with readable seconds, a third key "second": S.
{"hour": 6, "minute": 2}
